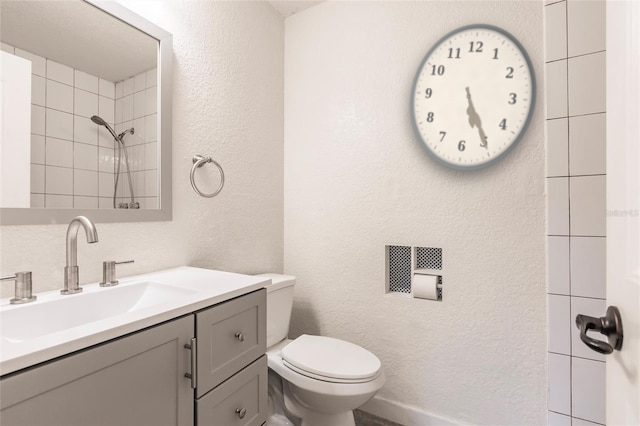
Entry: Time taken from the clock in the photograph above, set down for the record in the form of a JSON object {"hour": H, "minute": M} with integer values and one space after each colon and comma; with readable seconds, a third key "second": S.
{"hour": 5, "minute": 25}
